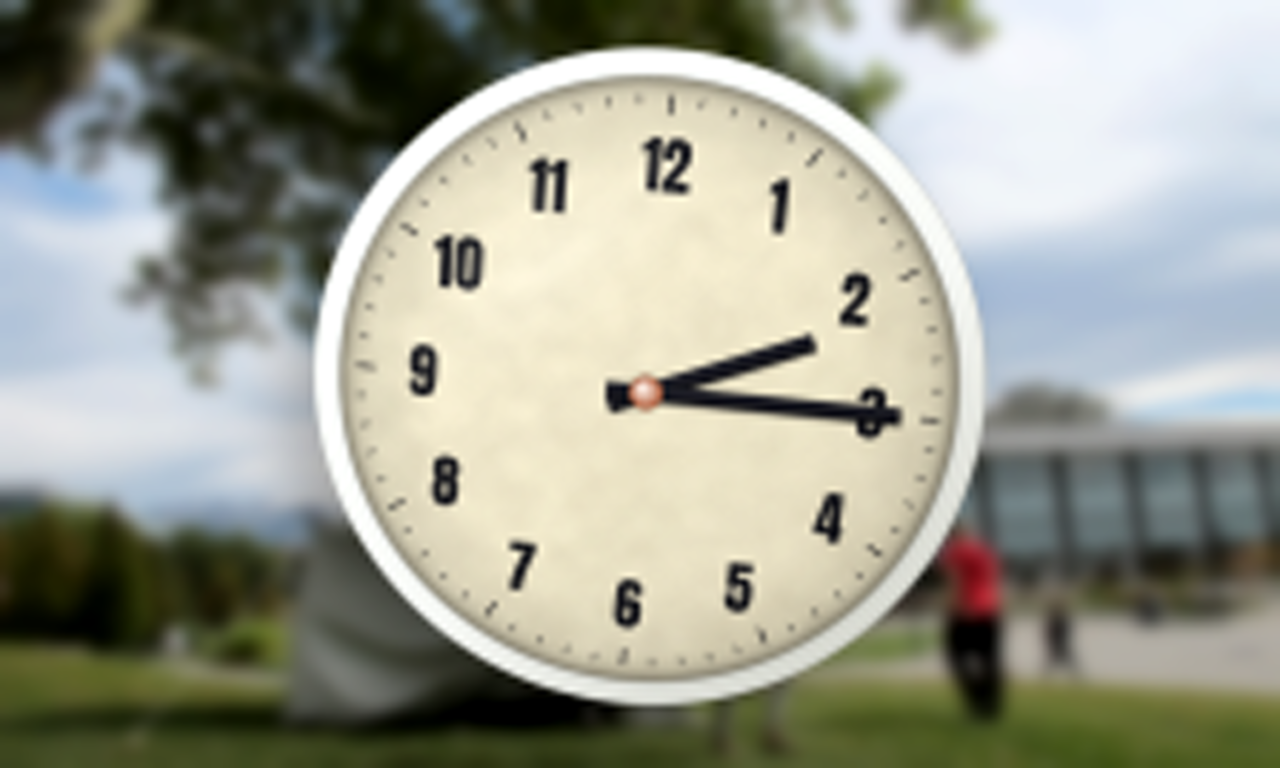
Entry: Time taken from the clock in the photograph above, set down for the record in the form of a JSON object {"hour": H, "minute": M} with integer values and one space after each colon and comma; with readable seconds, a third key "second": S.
{"hour": 2, "minute": 15}
